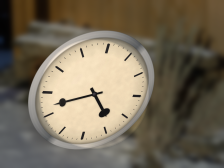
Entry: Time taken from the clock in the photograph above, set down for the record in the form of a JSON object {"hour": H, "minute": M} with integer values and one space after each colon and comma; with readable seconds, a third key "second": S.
{"hour": 4, "minute": 42}
